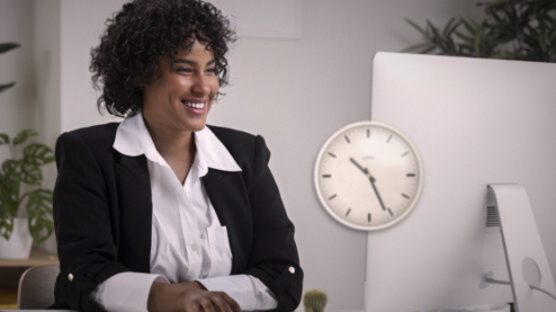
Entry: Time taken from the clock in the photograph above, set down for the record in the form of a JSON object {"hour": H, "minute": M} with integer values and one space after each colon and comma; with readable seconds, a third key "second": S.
{"hour": 10, "minute": 26}
